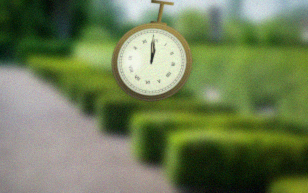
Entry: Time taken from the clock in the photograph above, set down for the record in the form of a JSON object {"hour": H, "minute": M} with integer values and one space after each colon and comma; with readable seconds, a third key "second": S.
{"hour": 11, "minute": 59}
